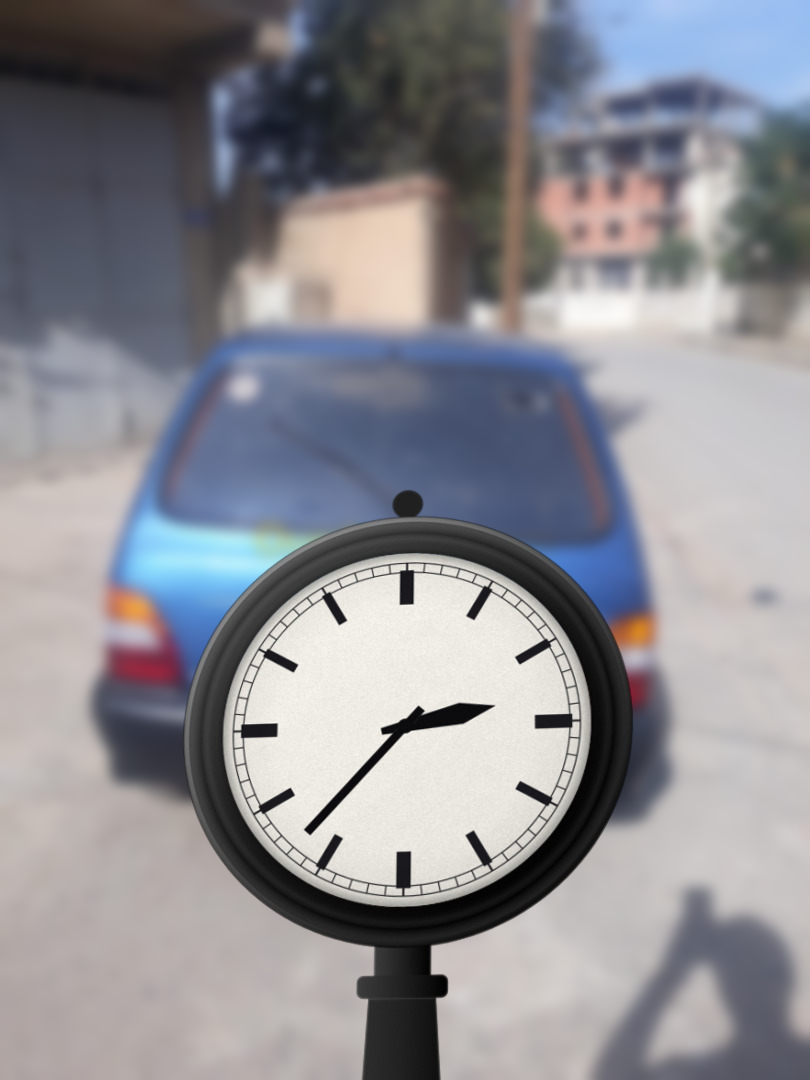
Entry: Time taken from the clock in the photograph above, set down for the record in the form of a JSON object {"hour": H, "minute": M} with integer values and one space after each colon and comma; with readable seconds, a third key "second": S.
{"hour": 2, "minute": 37}
